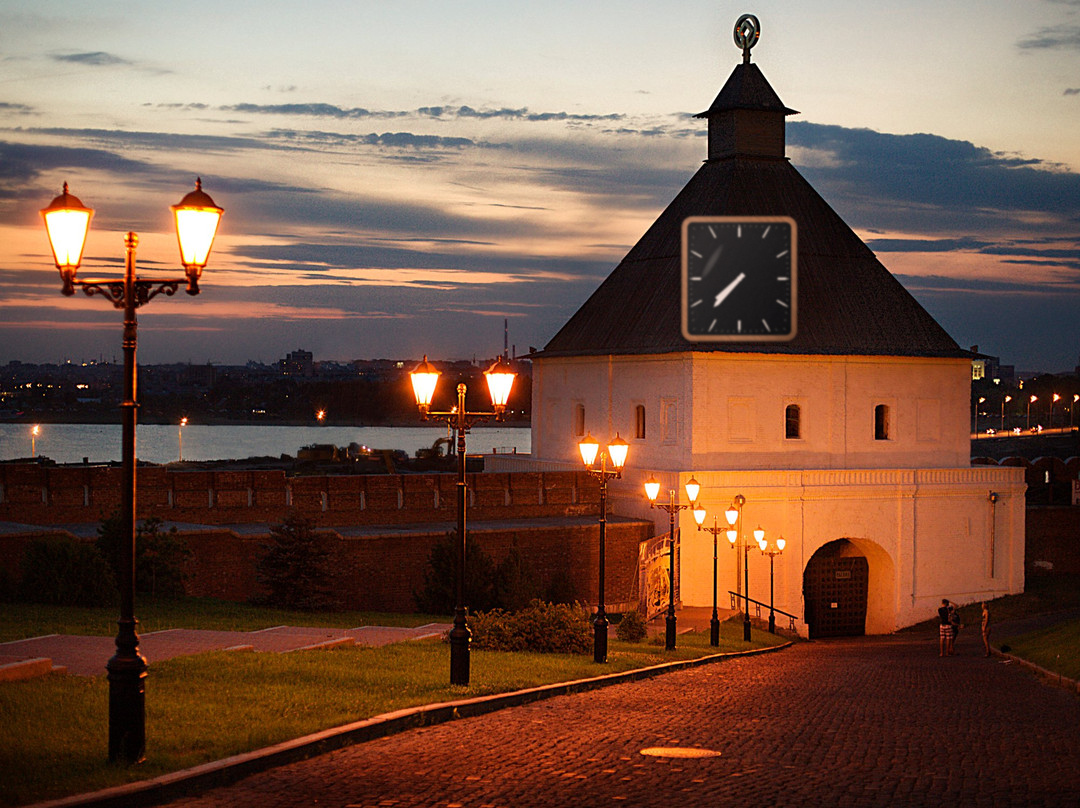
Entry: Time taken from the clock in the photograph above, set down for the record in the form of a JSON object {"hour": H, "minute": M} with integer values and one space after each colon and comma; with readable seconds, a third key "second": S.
{"hour": 7, "minute": 37}
